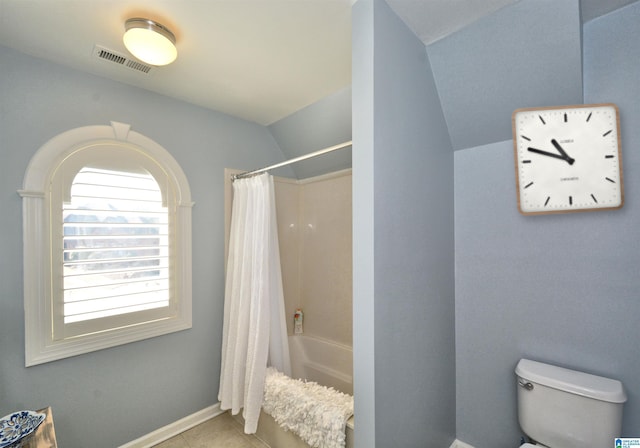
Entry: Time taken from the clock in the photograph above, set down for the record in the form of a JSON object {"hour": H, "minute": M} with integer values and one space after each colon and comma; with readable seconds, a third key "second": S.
{"hour": 10, "minute": 48}
